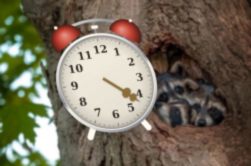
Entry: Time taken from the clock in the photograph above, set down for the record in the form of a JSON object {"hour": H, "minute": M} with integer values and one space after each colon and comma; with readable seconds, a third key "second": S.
{"hour": 4, "minute": 22}
